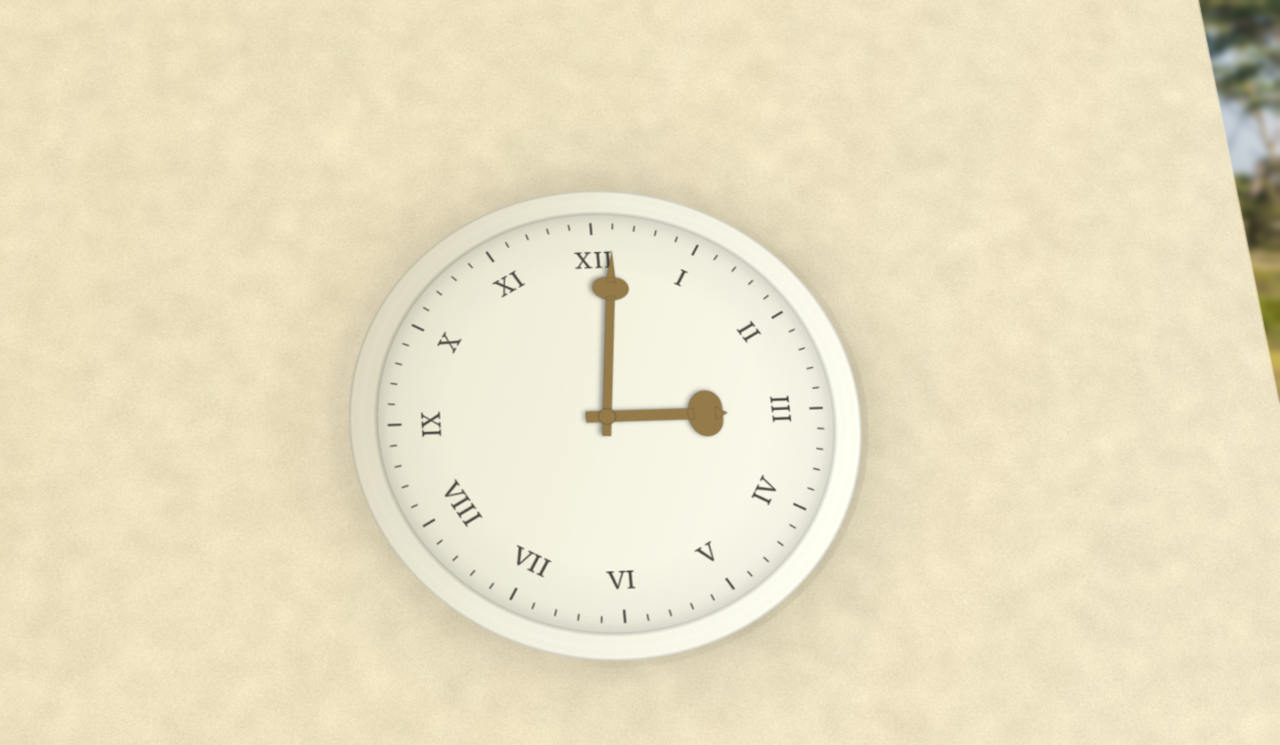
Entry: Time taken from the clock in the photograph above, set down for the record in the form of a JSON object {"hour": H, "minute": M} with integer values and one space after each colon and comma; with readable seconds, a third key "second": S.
{"hour": 3, "minute": 1}
